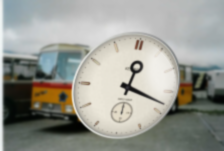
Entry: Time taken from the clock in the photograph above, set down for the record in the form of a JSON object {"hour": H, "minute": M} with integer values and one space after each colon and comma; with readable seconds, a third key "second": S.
{"hour": 12, "minute": 18}
